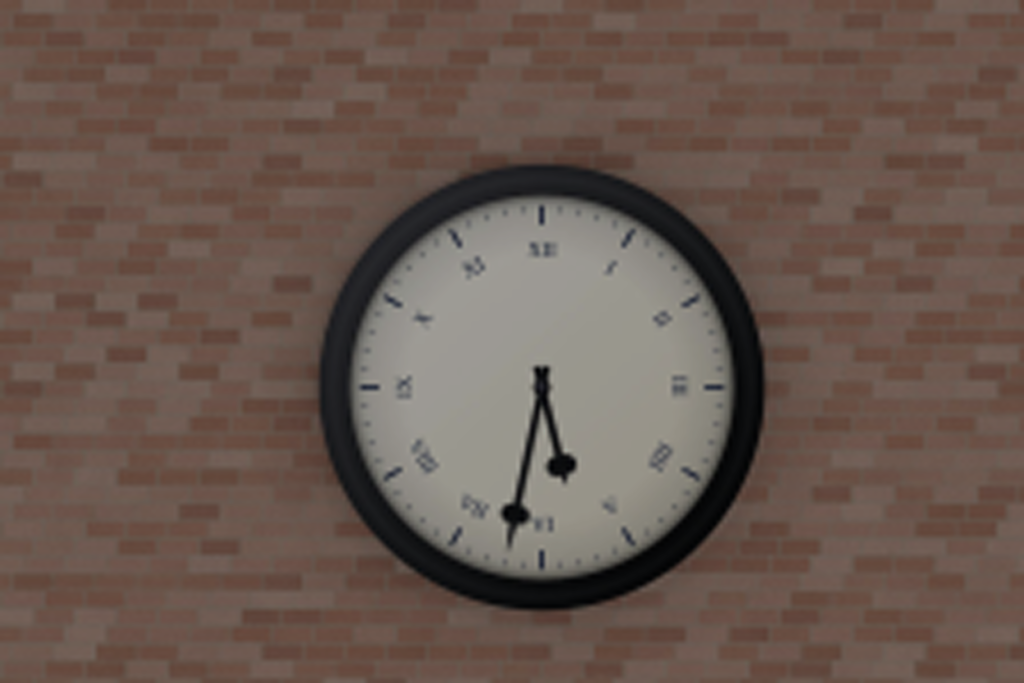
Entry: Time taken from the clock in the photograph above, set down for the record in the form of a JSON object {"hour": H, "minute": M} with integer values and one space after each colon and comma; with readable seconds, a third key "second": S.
{"hour": 5, "minute": 32}
